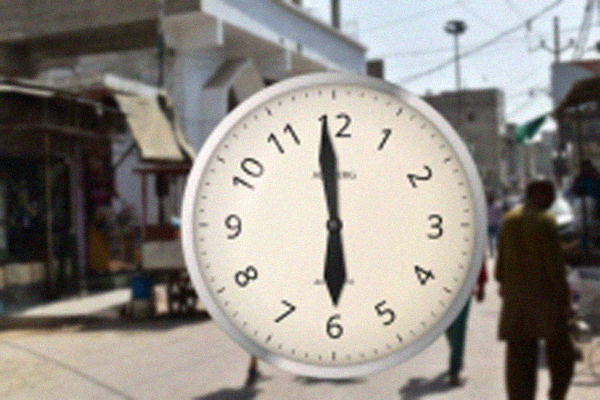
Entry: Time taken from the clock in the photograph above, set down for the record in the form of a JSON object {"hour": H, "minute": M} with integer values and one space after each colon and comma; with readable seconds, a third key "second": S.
{"hour": 5, "minute": 59}
